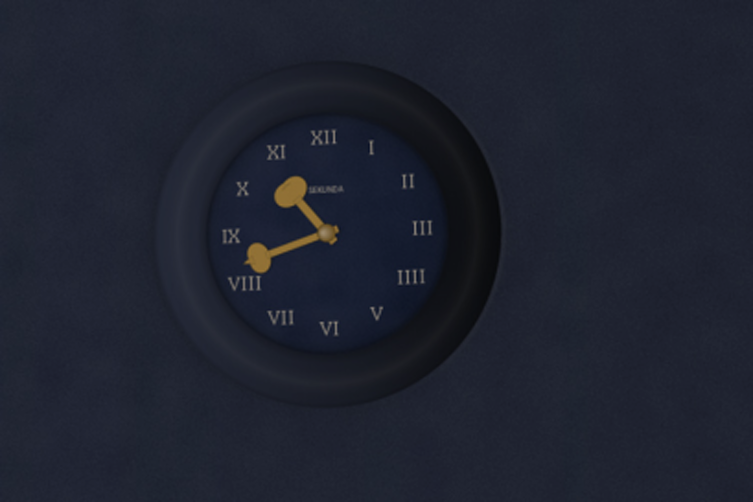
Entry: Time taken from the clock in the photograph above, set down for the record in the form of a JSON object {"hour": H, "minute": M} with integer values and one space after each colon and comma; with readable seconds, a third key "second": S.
{"hour": 10, "minute": 42}
